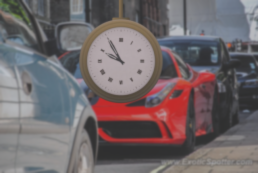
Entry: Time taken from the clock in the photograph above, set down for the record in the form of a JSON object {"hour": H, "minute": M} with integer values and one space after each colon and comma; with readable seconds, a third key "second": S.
{"hour": 9, "minute": 55}
